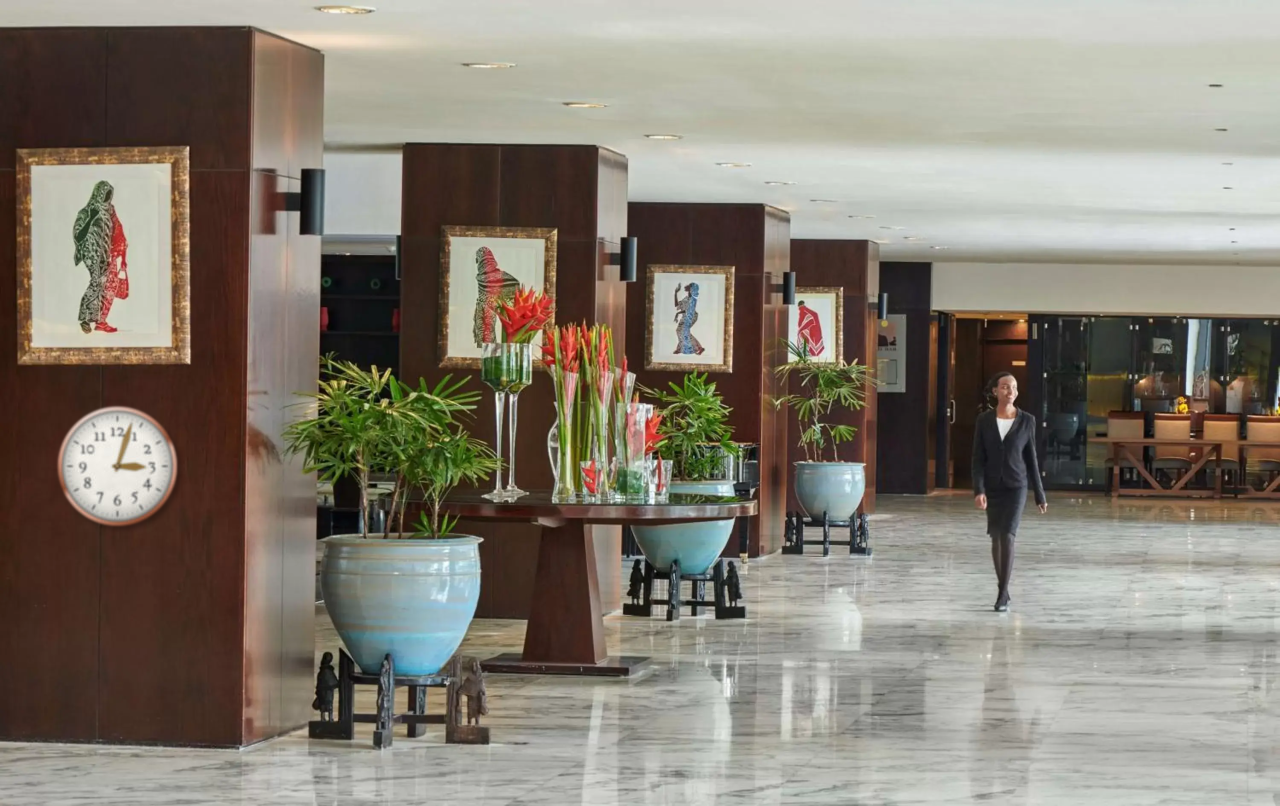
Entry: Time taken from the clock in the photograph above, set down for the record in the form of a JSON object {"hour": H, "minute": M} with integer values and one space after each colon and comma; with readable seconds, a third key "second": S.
{"hour": 3, "minute": 3}
